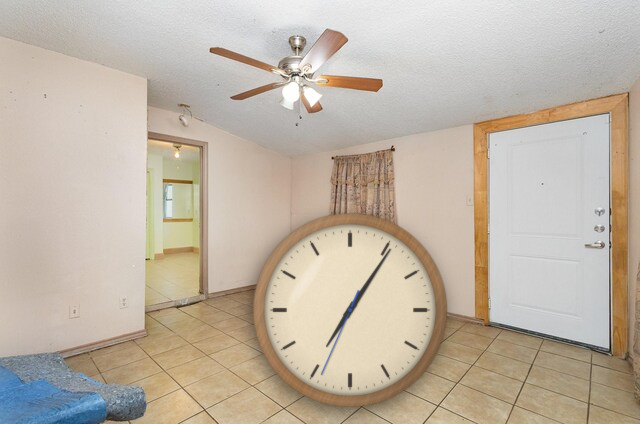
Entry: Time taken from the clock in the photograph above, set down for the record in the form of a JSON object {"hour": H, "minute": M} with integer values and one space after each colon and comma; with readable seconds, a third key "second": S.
{"hour": 7, "minute": 5, "second": 34}
